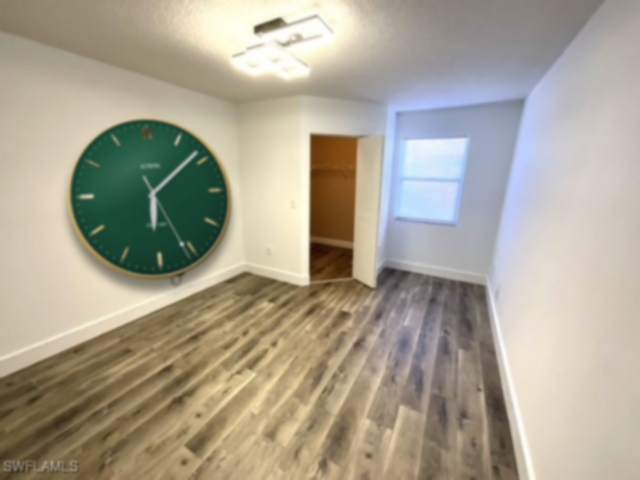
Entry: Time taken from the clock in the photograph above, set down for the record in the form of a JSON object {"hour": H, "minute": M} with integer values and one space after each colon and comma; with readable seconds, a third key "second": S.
{"hour": 6, "minute": 8, "second": 26}
